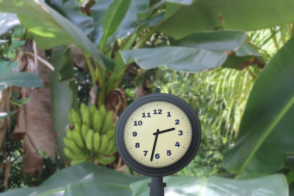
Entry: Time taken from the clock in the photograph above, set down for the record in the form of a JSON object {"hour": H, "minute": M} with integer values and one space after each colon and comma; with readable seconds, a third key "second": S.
{"hour": 2, "minute": 32}
